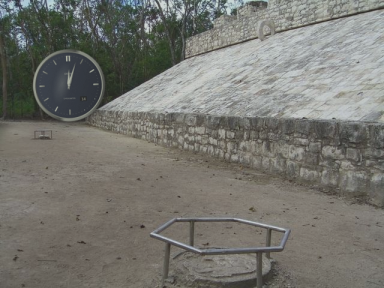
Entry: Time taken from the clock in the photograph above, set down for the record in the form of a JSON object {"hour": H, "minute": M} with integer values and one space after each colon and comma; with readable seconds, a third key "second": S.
{"hour": 12, "minute": 3}
